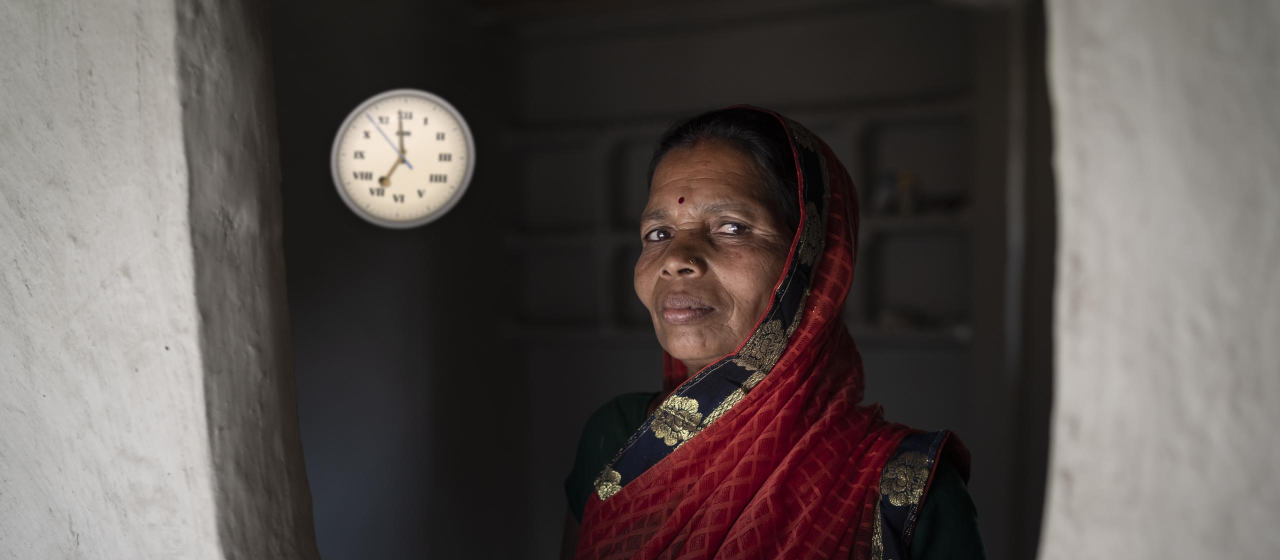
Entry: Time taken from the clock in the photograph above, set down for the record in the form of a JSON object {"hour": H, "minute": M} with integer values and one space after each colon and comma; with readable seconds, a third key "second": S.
{"hour": 6, "minute": 58, "second": 53}
